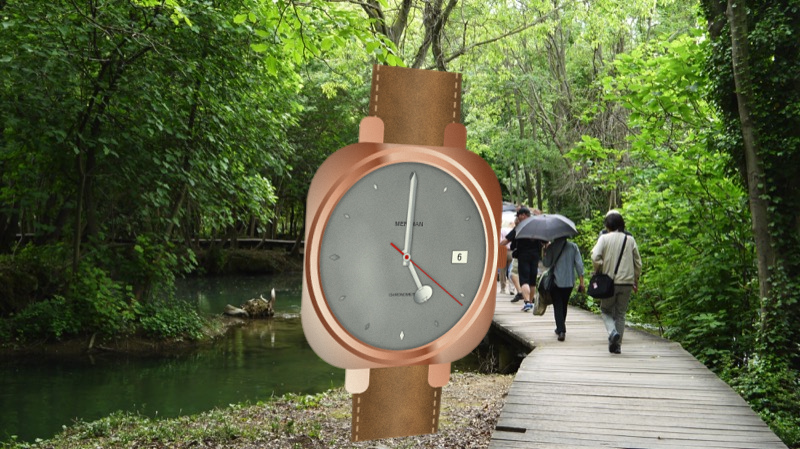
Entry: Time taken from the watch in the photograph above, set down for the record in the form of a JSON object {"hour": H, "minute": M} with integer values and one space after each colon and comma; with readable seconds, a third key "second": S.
{"hour": 5, "minute": 0, "second": 21}
